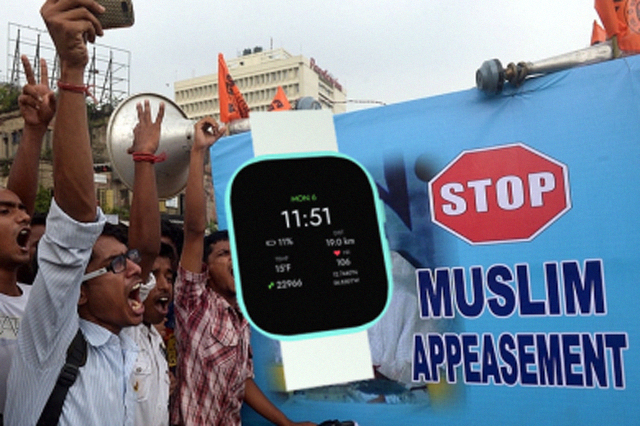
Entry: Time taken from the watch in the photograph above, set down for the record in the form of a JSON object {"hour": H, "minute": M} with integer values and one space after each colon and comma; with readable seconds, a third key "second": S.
{"hour": 11, "minute": 51}
